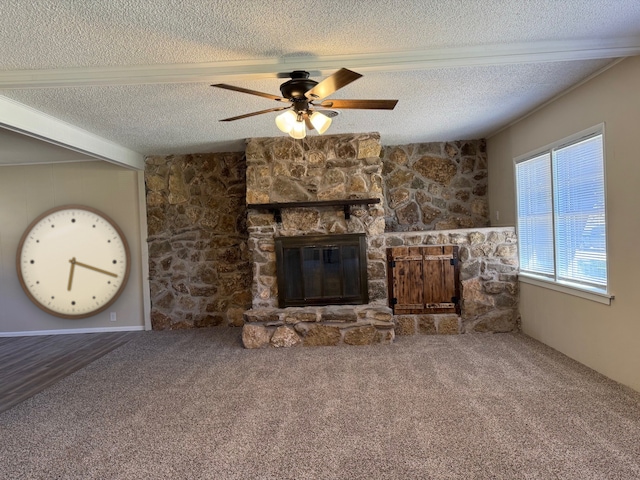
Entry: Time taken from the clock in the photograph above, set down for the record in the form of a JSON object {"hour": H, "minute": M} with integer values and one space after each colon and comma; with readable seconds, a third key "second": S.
{"hour": 6, "minute": 18}
